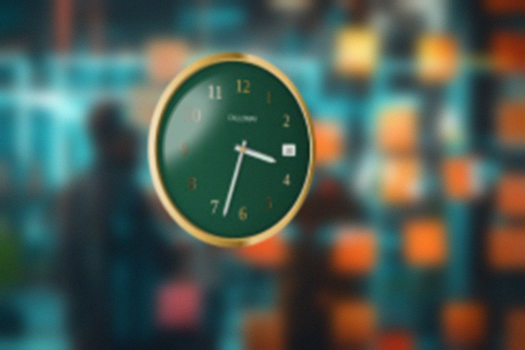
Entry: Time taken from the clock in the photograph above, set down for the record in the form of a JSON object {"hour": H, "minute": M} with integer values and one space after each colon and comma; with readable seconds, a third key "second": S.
{"hour": 3, "minute": 33}
